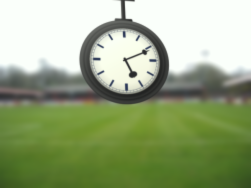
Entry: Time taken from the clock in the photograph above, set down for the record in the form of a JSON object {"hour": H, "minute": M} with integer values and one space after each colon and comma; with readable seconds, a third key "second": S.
{"hour": 5, "minute": 11}
